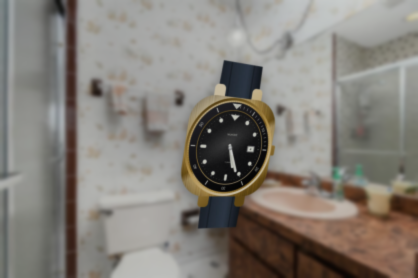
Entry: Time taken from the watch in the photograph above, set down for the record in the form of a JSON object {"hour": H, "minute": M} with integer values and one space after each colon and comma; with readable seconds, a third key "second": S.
{"hour": 5, "minute": 26}
